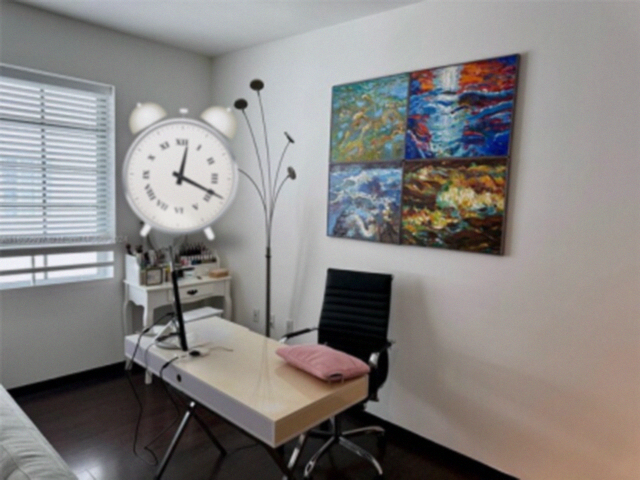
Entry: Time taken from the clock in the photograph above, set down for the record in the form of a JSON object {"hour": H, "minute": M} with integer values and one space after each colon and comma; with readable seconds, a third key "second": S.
{"hour": 12, "minute": 19}
